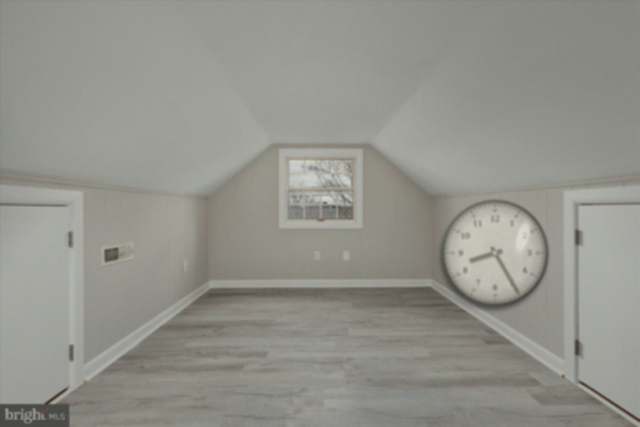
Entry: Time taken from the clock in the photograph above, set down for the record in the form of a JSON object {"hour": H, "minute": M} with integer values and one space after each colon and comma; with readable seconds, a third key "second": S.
{"hour": 8, "minute": 25}
